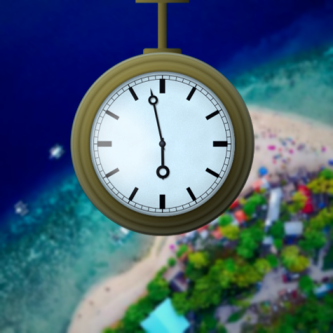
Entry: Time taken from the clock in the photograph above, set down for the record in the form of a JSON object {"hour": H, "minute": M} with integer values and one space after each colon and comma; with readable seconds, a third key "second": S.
{"hour": 5, "minute": 58}
